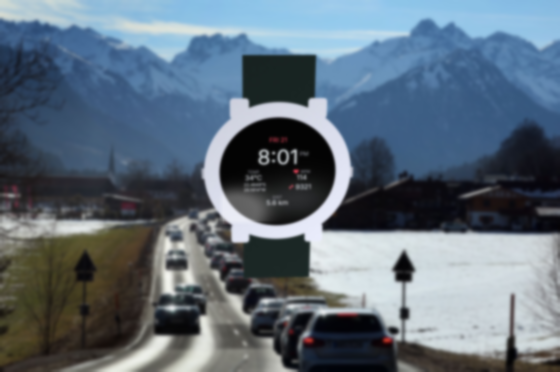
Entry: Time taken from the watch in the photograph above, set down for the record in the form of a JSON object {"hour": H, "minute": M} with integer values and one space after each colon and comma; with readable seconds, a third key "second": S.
{"hour": 8, "minute": 1}
